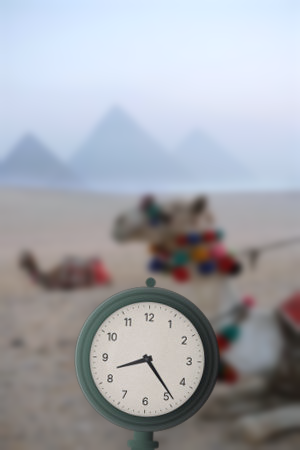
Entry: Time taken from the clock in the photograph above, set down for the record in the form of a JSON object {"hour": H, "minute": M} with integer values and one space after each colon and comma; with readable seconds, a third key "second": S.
{"hour": 8, "minute": 24}
